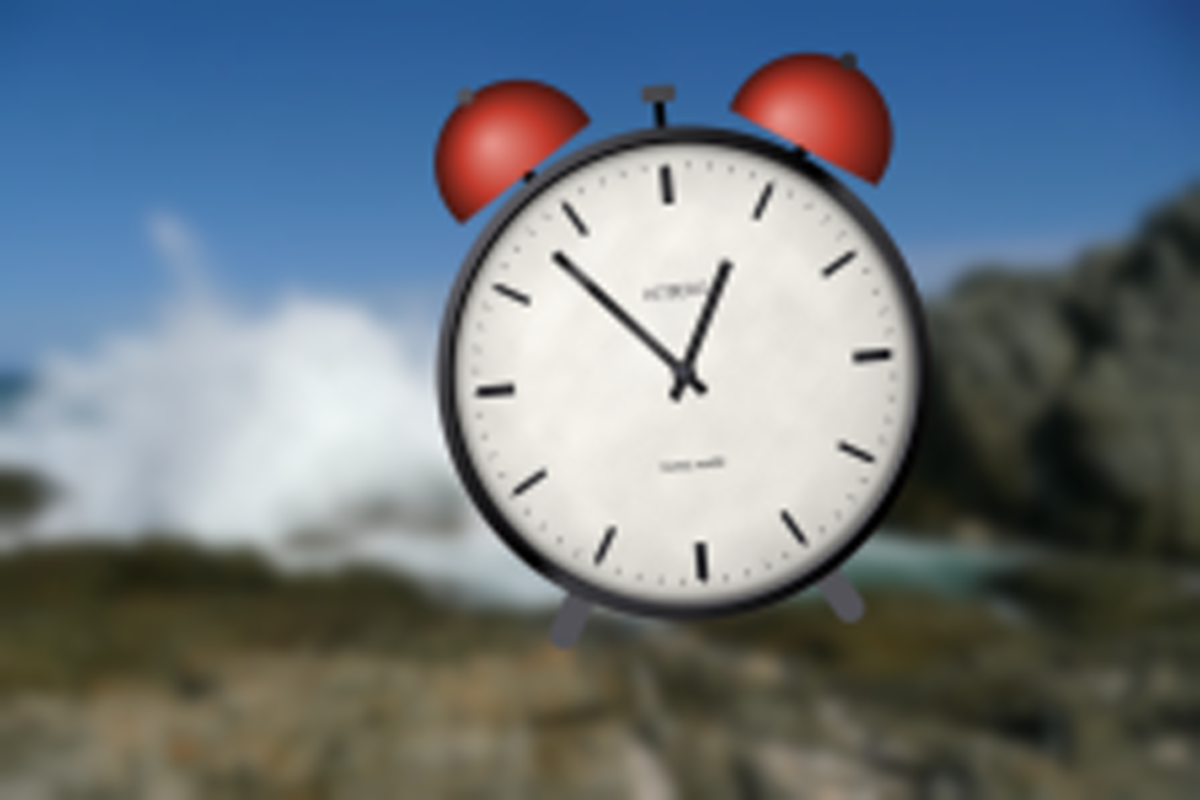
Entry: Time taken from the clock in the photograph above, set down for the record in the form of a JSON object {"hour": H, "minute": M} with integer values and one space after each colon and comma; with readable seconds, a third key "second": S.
{"hour": 12, "minute": 53}
